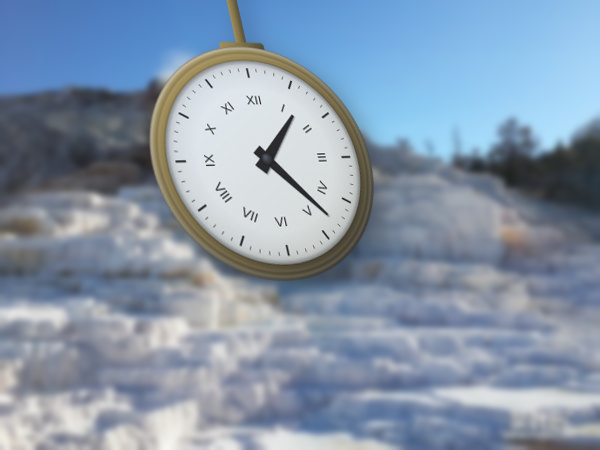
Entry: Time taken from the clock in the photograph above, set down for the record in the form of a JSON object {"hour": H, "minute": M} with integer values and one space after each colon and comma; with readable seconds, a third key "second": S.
{"hour": 1, "minute": 23}
